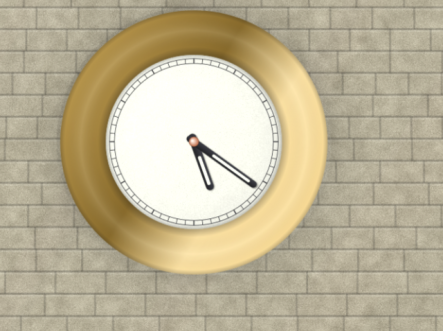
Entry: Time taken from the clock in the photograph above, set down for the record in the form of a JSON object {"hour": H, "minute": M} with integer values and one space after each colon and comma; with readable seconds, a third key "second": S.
{"hour": 5, "minute": 21}
